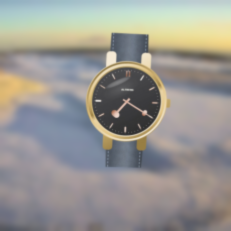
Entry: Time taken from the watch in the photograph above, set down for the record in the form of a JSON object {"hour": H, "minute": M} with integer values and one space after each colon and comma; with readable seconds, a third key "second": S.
{"hour": 7, "minute": 20}
